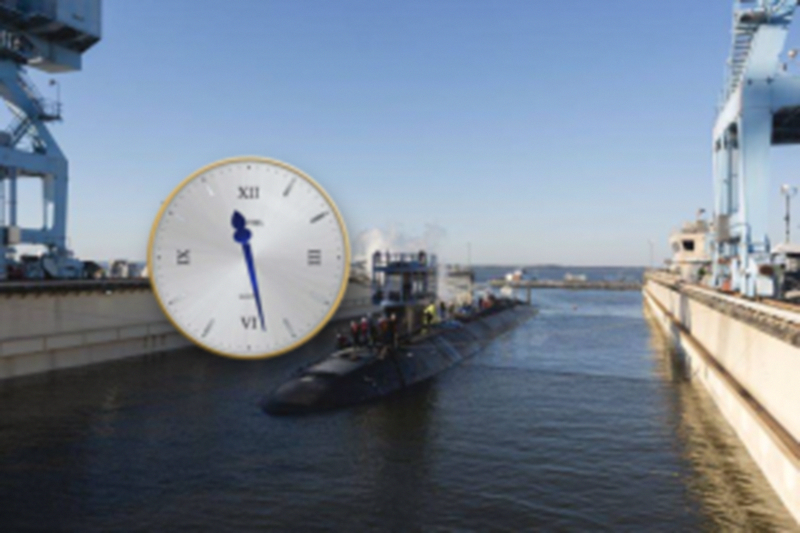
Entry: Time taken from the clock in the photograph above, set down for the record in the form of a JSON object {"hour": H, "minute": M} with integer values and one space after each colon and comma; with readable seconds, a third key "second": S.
{"hour": 11, "minute": 28}
